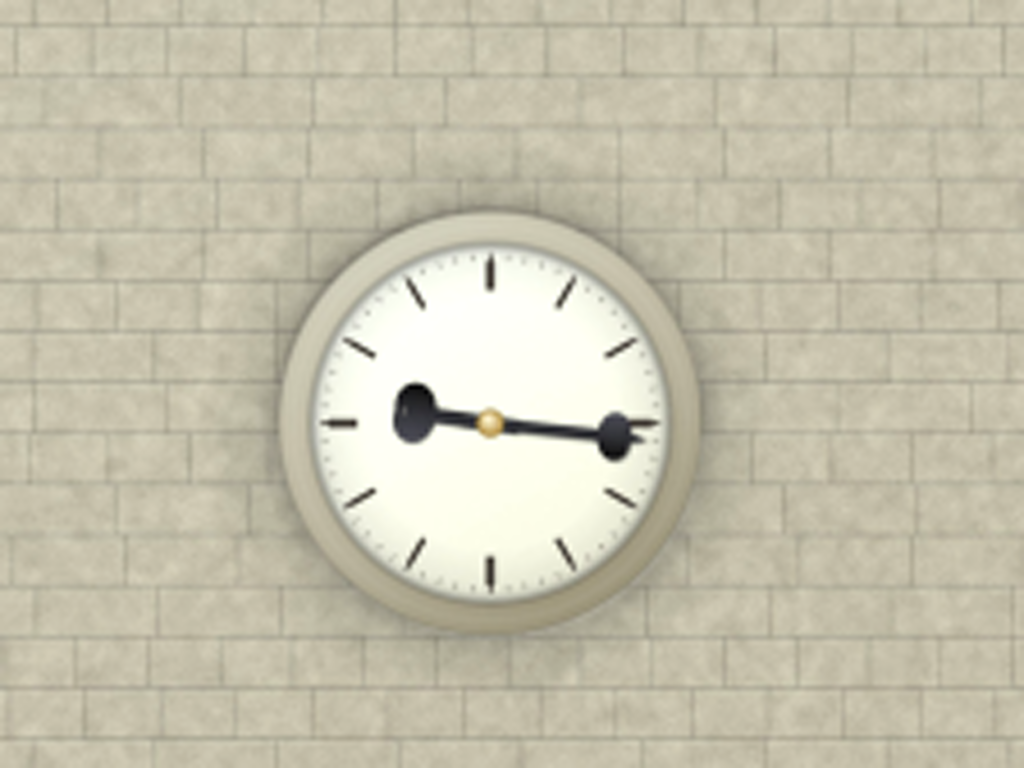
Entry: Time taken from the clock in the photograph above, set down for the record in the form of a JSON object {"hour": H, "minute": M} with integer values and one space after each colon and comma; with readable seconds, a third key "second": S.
{"hour": 9, "minute": 16}
